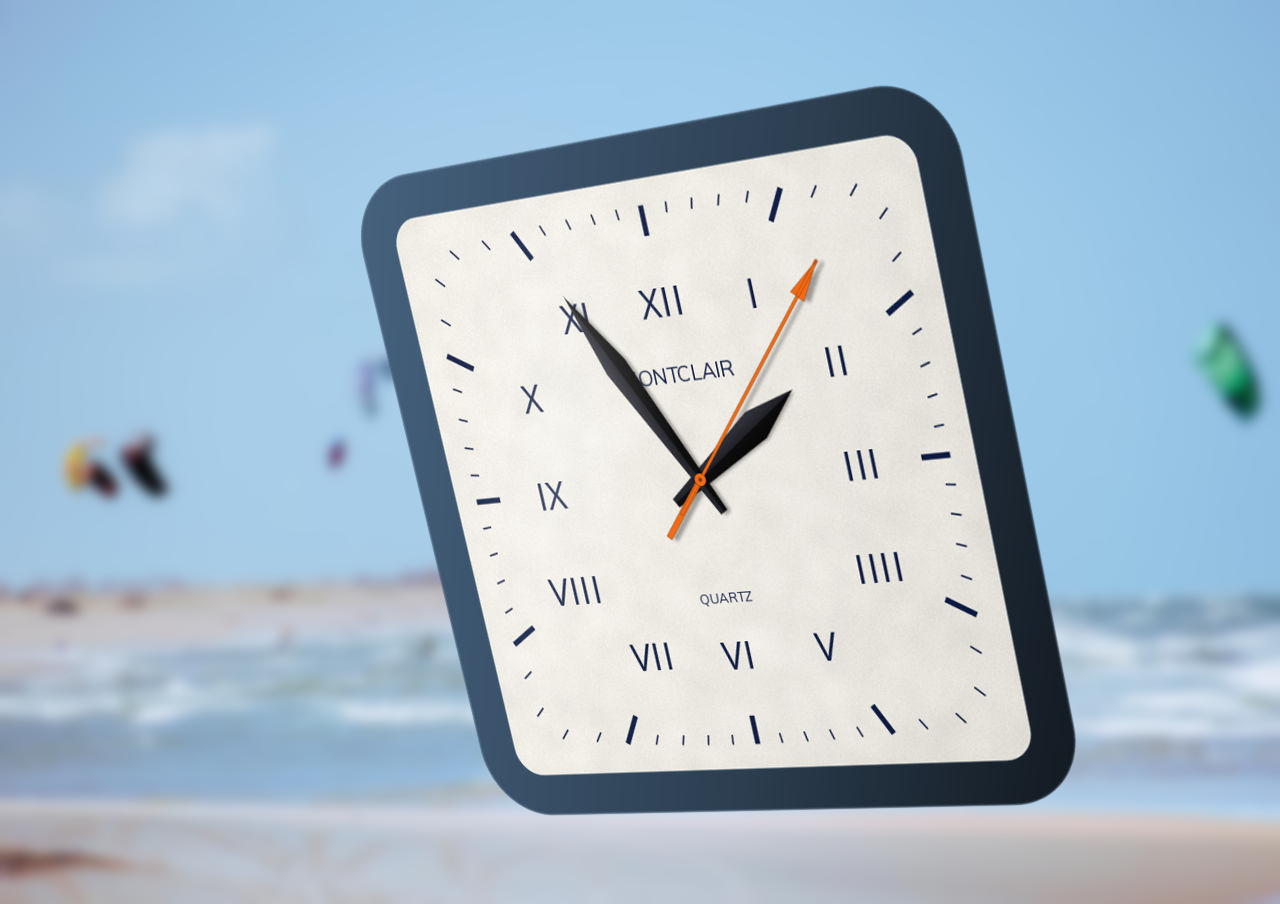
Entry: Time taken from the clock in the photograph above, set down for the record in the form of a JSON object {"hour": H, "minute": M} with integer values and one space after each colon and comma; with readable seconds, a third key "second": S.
{"hour": 1, "minute": 55, "second": 7}
